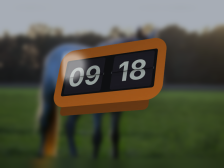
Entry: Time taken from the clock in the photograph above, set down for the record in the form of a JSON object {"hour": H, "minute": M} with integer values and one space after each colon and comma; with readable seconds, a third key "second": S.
{"hour": 9, "minute": 18}
